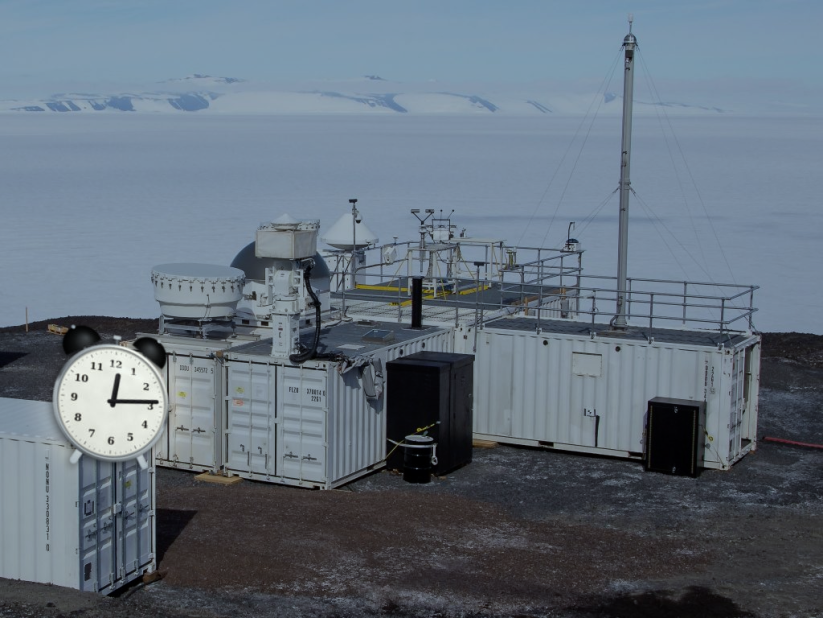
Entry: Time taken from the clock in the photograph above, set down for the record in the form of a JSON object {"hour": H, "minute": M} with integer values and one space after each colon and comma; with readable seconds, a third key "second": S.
{"hour": 12, "minute": 14}
